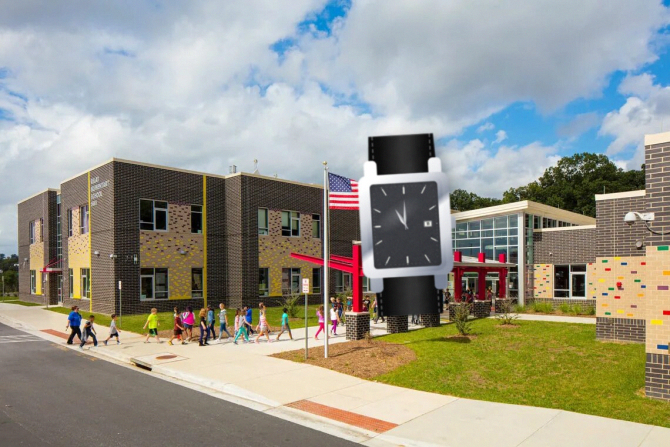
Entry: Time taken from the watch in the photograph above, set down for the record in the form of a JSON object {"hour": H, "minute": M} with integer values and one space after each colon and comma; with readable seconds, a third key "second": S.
{"hour": 11, "minute": 0}
